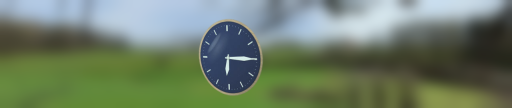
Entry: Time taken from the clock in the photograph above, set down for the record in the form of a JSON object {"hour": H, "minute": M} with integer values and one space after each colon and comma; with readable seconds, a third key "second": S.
{"hour": 6, "minute": 15}
